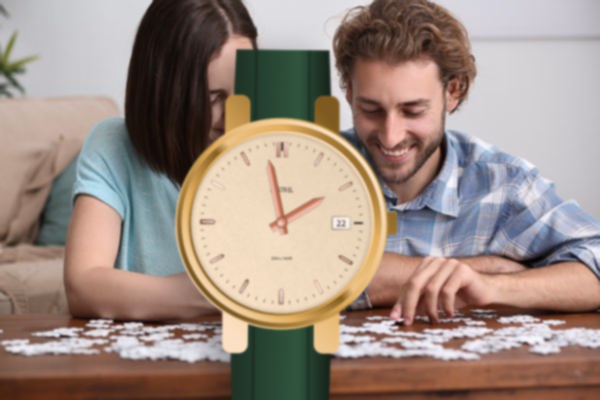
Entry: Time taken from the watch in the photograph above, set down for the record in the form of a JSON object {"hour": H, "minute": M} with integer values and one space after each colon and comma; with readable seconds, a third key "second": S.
{"hour": 1, "minute": 58}
